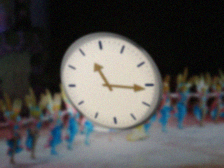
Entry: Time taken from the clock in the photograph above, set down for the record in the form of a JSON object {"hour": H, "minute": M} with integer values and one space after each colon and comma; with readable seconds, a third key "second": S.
{"hour": 11, "minute": 16}
